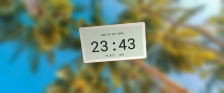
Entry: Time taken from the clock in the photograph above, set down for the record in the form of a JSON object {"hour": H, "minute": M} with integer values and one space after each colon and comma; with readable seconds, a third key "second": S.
{"hour": 23, "minute": 43}
